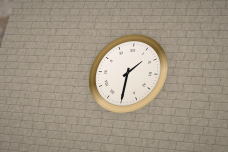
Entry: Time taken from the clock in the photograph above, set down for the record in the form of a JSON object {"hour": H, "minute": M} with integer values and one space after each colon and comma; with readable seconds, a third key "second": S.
{"hour": 1, "minute": 30}
